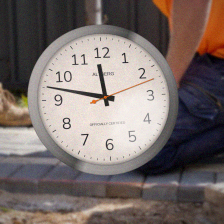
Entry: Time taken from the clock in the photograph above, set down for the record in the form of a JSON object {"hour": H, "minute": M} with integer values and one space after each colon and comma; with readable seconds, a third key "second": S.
{"hour": 11, "minute": 47, "second": 12}
